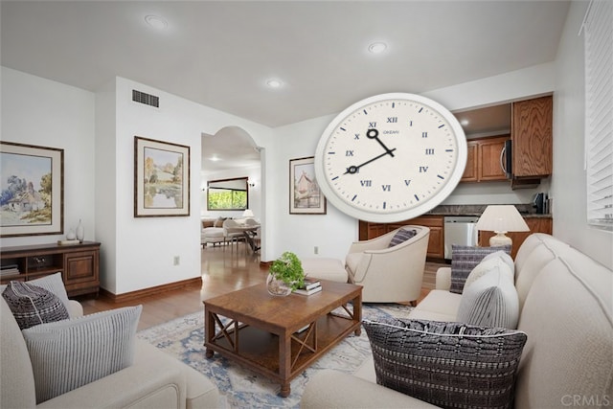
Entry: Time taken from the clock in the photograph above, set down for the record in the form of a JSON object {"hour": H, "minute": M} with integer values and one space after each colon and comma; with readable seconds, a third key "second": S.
{"hour": 10, "minute": 40}
